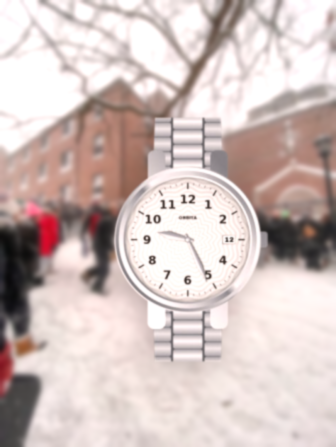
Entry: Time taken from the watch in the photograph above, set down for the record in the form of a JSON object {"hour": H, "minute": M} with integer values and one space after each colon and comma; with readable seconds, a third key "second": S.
{"hour": 9, "minute": 26}
